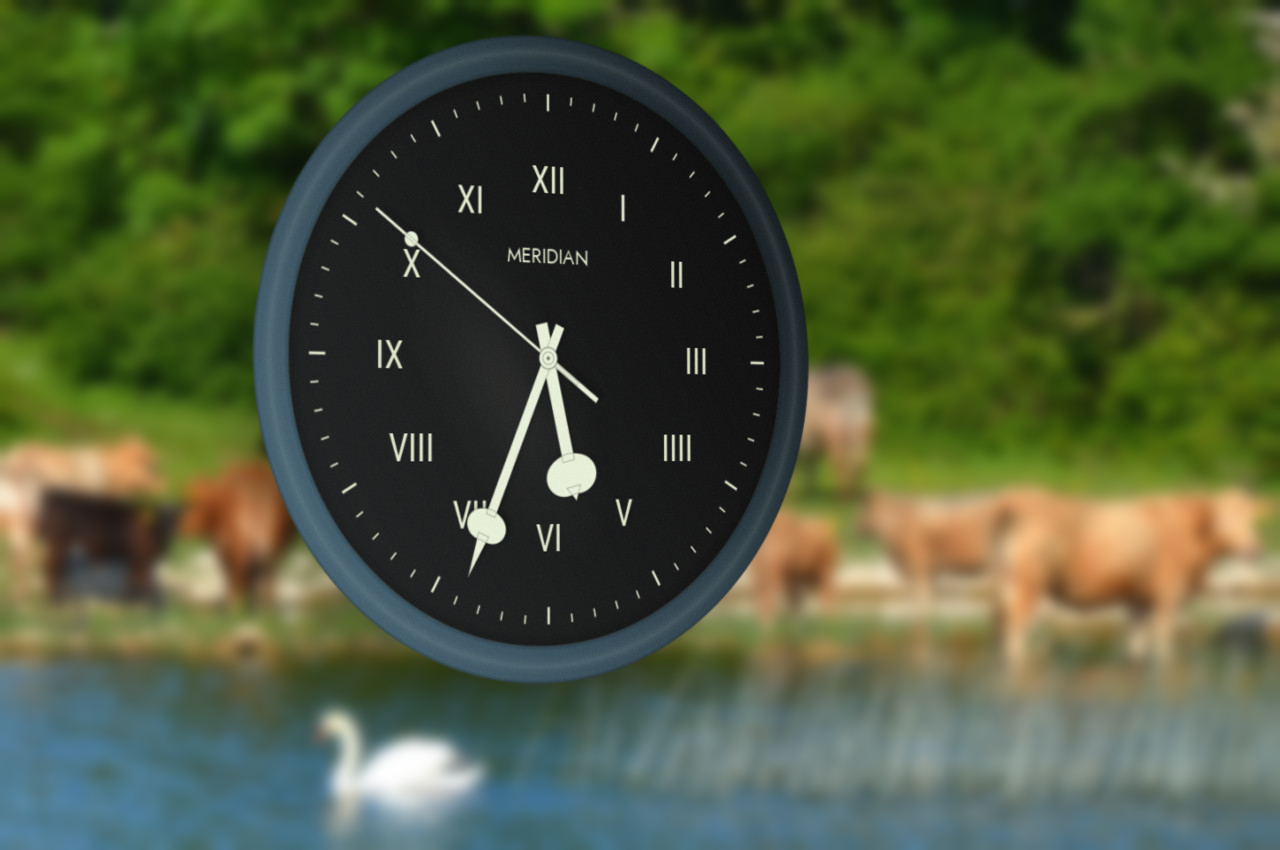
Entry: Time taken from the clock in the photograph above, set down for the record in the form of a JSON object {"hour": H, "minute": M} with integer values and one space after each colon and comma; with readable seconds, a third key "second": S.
{"hour": 5, "minute": 33, "second": 51}
